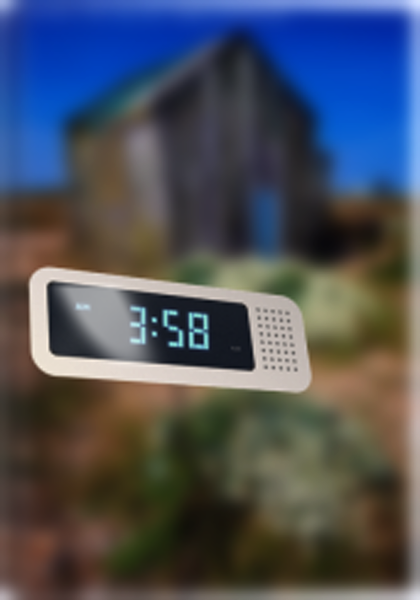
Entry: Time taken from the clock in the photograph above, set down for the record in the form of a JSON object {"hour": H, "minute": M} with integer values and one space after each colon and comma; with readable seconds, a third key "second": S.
{"hour": 3, "minute": 58}
